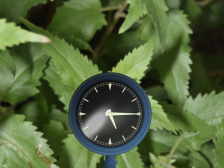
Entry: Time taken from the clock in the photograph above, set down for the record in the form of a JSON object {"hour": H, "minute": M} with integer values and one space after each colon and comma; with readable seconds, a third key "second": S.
{"hour": 5, "minute": 15}
